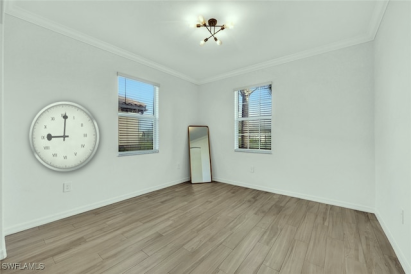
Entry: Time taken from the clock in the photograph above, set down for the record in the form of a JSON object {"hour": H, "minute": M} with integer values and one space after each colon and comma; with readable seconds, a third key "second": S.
{"hour": 9, "minute": 1}
